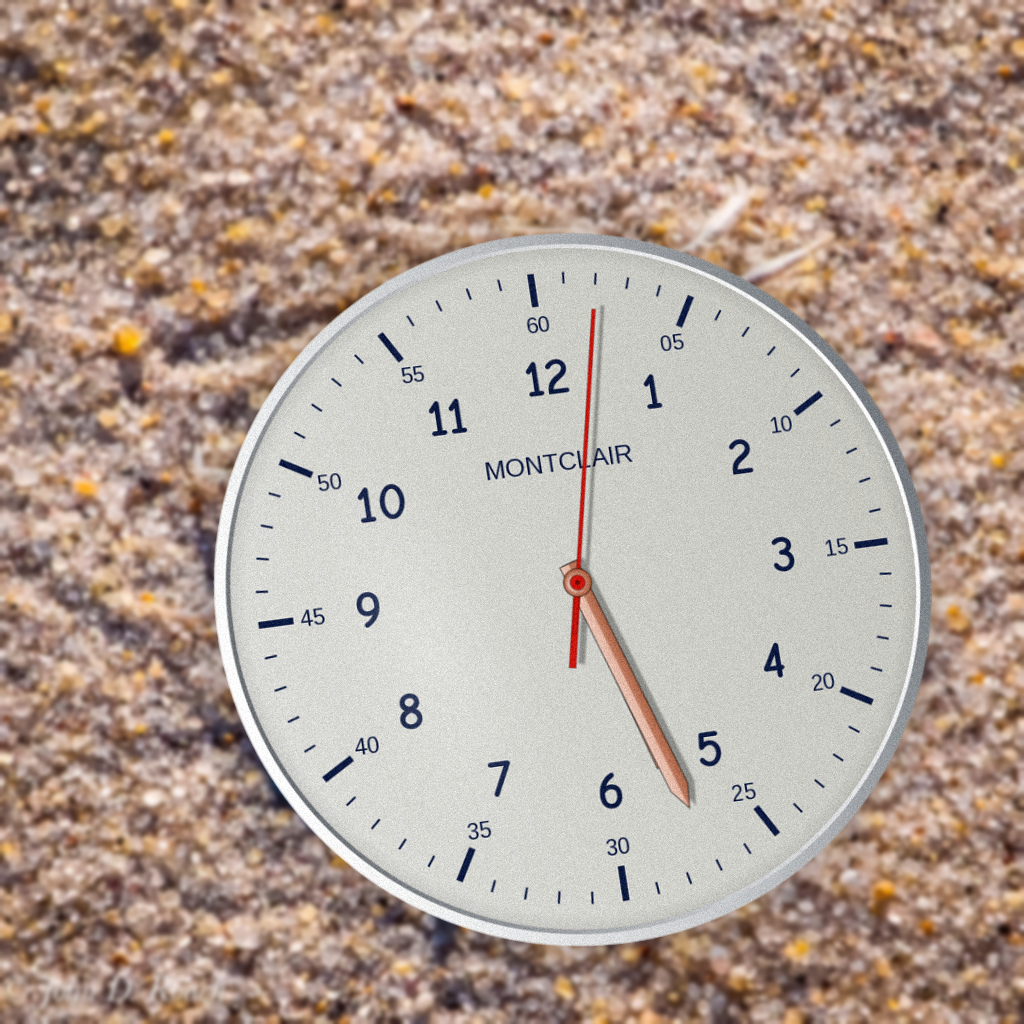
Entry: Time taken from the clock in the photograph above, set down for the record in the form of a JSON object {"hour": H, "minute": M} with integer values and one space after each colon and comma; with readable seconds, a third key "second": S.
{"hour": 5, "minute": 27, "second": 2}
